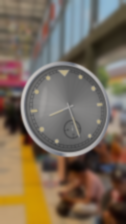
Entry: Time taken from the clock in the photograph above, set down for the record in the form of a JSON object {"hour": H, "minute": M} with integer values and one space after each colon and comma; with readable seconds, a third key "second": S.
{"hour": 8, "minute": 28}
